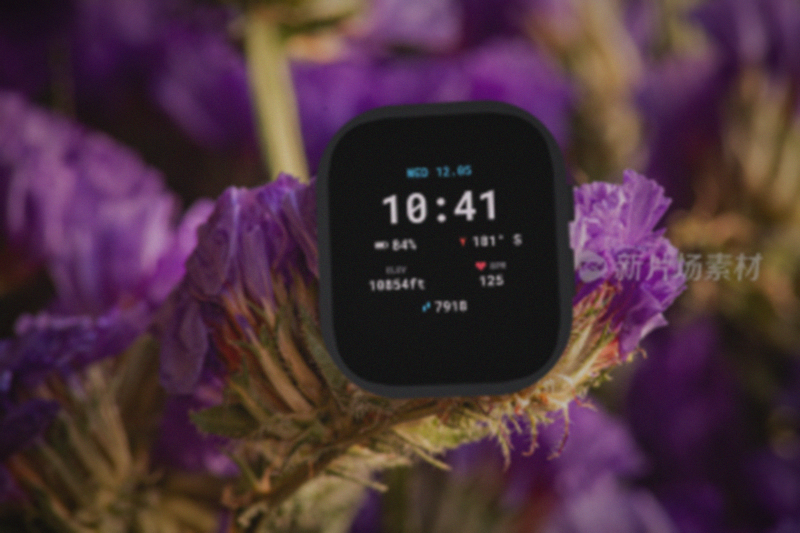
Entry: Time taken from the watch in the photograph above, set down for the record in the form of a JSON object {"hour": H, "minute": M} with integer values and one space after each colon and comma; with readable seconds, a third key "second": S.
{"hour": 10, "minute": 41}
